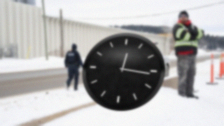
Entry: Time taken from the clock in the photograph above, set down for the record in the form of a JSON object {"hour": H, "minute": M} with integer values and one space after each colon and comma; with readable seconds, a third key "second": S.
{"hour": 12, "minute": 16}
